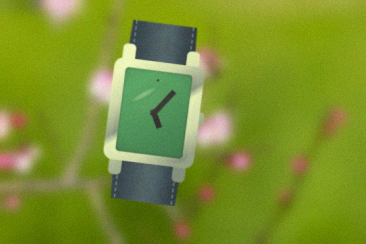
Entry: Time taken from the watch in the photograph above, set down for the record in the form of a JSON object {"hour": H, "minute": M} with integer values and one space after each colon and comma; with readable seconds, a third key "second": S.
{"hour": 5, "minute": 6}
